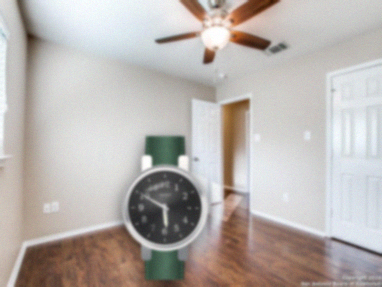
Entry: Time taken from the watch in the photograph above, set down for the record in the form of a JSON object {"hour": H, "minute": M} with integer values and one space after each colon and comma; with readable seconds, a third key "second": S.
{"hour": 5, "minute": 50}
